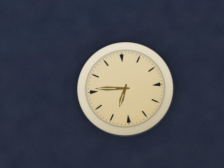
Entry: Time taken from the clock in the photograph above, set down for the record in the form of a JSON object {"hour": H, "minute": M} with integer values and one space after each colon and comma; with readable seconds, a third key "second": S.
{"hour": 6, "minute": 46}
